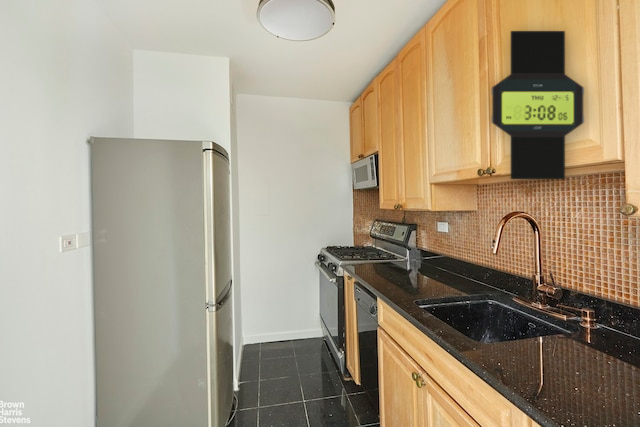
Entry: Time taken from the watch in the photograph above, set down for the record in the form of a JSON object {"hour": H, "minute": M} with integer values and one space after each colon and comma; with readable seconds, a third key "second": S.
{"hour": 3, "minute": 8}
